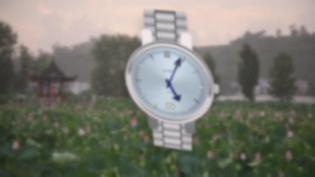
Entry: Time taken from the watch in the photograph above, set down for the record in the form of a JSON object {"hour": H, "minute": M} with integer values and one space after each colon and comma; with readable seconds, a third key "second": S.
{"hour": 5, "minute": 4}
